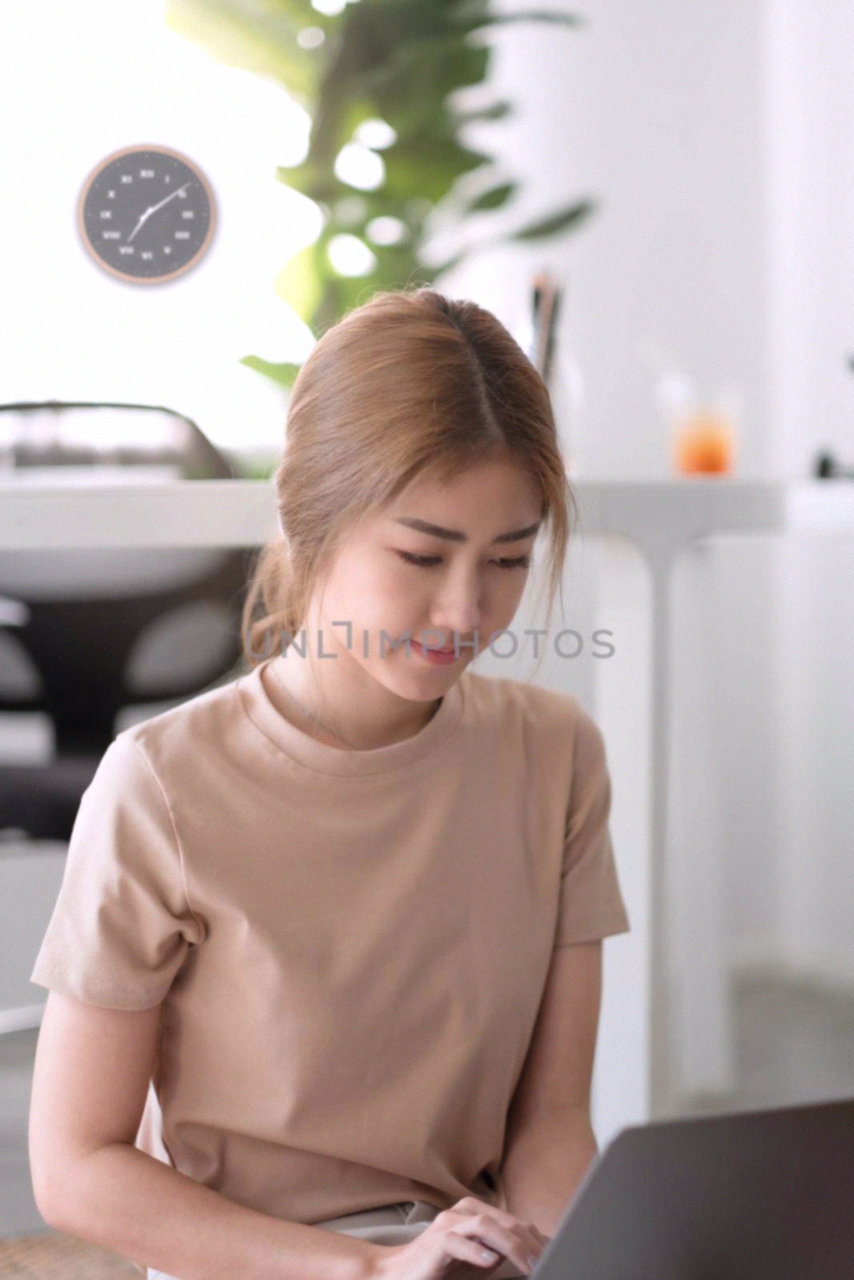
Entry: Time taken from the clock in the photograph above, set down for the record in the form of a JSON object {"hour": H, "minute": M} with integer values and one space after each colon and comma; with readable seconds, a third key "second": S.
{"hour": 7, "minute": 9}
